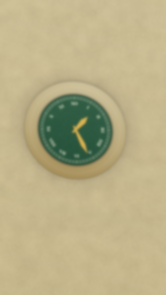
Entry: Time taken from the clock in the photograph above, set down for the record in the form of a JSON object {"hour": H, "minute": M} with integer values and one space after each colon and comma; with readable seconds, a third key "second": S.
{"hour": 1, "minute": 26}
